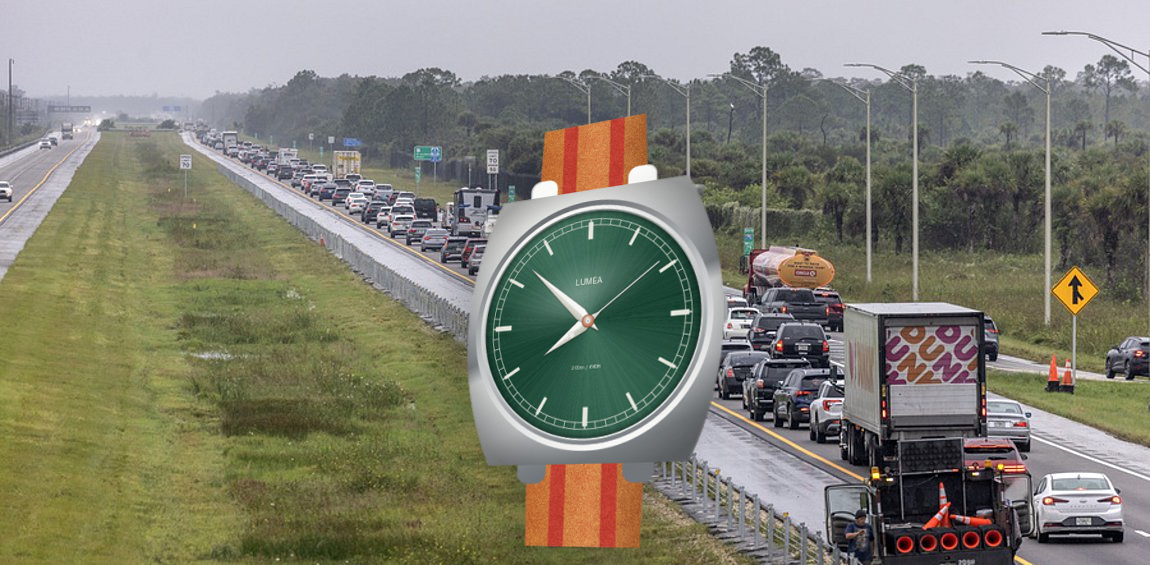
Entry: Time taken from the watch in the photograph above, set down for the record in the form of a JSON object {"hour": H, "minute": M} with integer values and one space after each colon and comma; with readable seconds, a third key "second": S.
{"hour": 7, "minute": 52, "second": 9}
